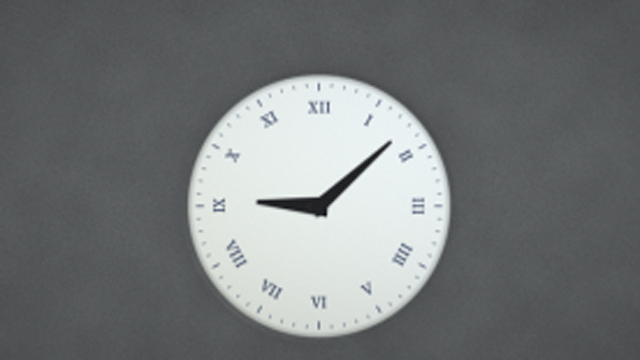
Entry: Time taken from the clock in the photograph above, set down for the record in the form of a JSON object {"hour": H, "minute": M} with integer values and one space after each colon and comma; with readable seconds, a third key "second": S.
{"hour": 9, "minute": 8}
